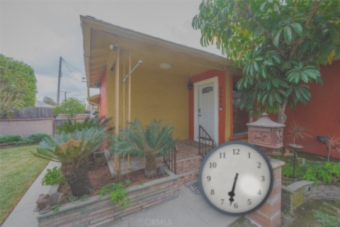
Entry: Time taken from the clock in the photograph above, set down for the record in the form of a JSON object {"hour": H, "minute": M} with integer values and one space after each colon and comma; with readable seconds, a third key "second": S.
{"hour": 6, "minute": 32}
